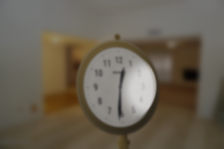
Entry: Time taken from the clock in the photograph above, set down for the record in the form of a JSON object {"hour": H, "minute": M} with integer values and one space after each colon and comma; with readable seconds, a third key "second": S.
{"hour": 12, "minute": 31}
